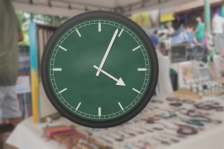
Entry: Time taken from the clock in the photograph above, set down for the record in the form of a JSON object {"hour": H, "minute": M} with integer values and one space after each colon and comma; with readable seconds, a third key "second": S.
{"hour": 4, "minute": 4}
